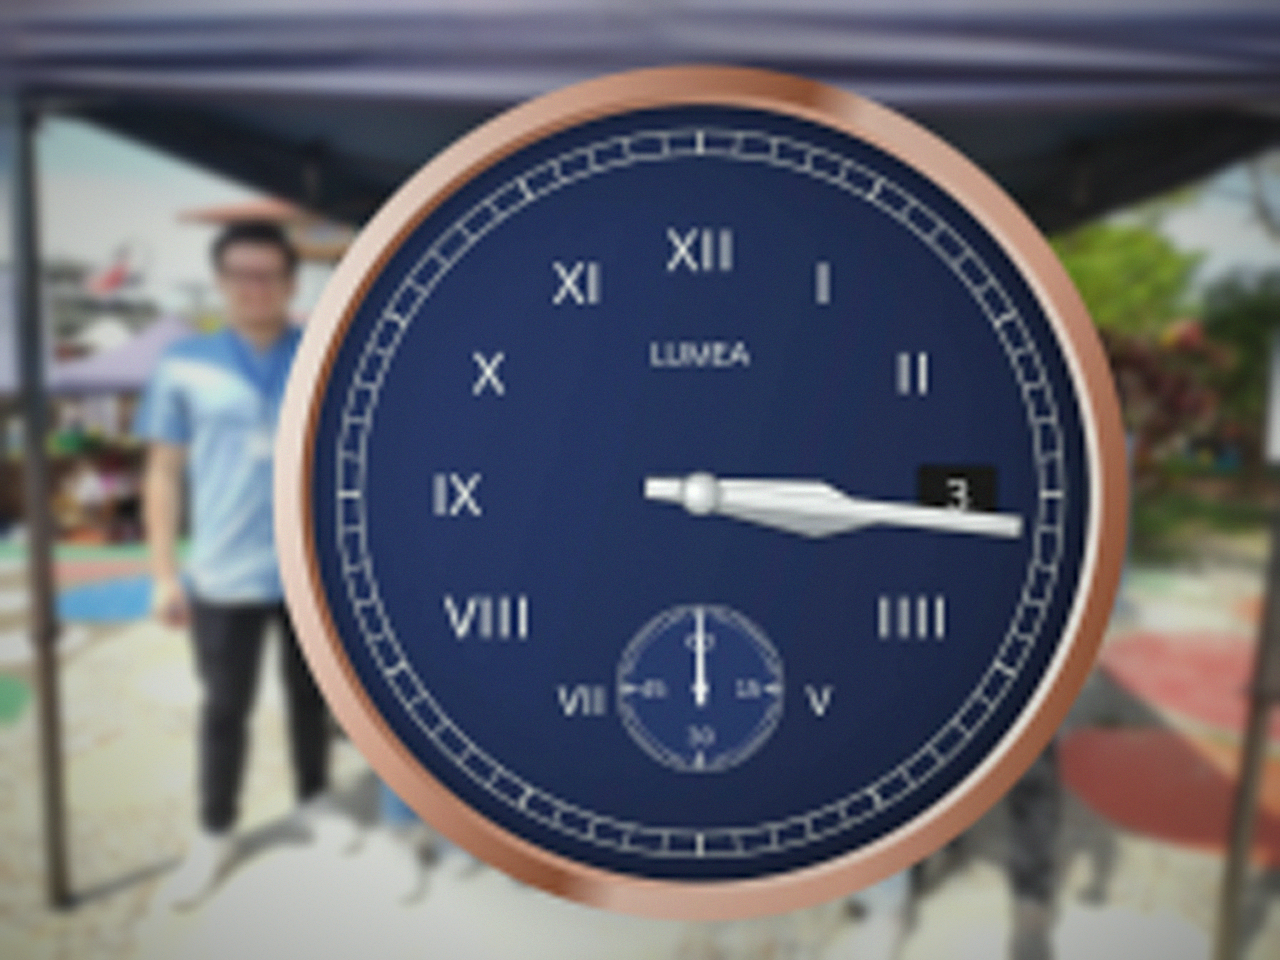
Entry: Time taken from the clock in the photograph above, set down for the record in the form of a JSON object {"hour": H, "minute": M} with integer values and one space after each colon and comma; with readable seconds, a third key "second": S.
{"hour": 3, "minute": 16}
